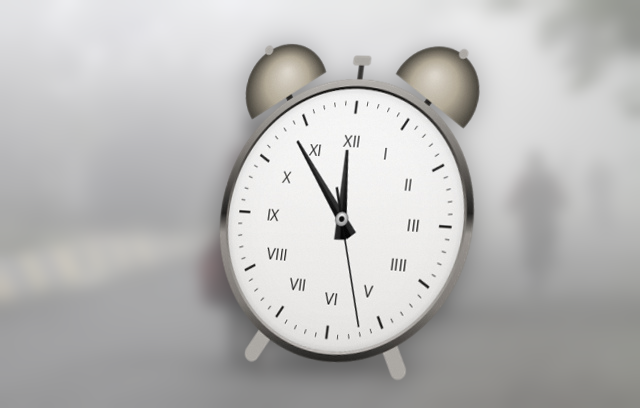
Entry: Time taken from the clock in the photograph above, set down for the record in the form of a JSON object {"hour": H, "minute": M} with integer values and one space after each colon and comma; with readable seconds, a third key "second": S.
{"hour": 11, "minute": 53, "second": 27}
